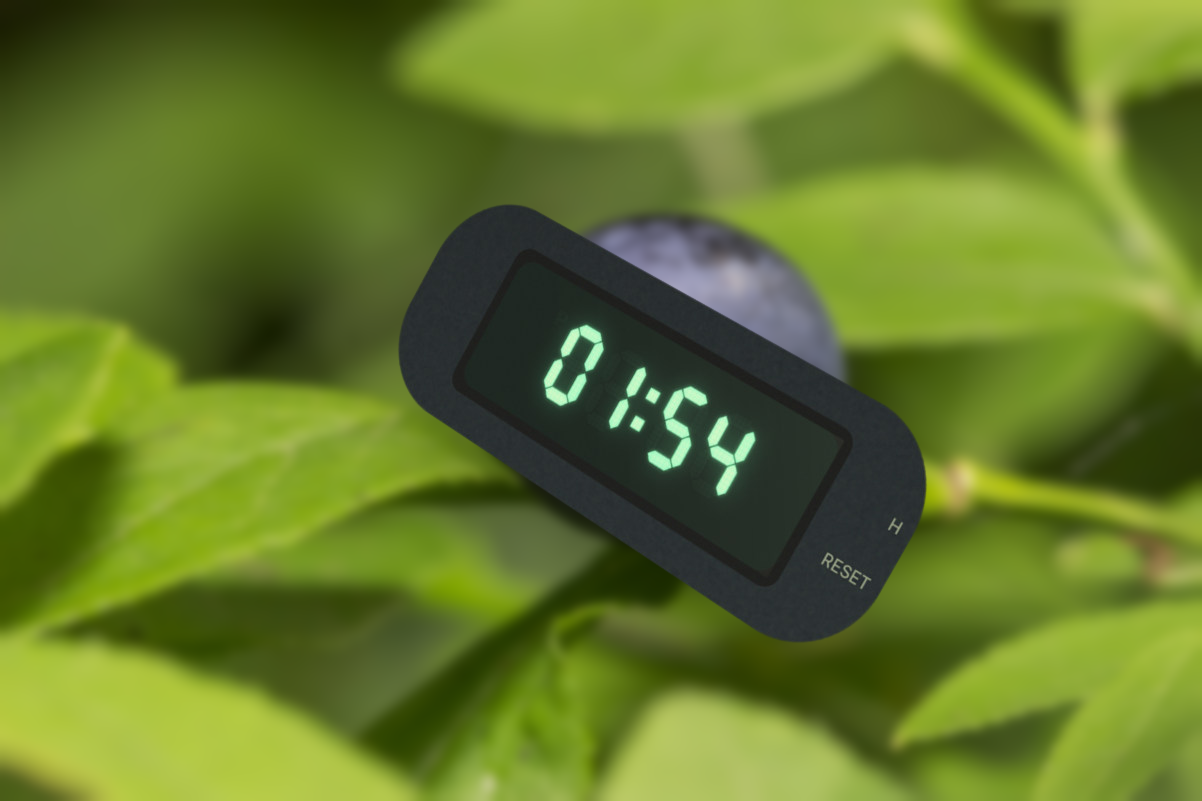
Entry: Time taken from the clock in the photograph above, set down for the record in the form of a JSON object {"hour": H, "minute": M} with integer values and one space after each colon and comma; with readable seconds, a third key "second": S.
{"hour": 1, "minute": 54}
